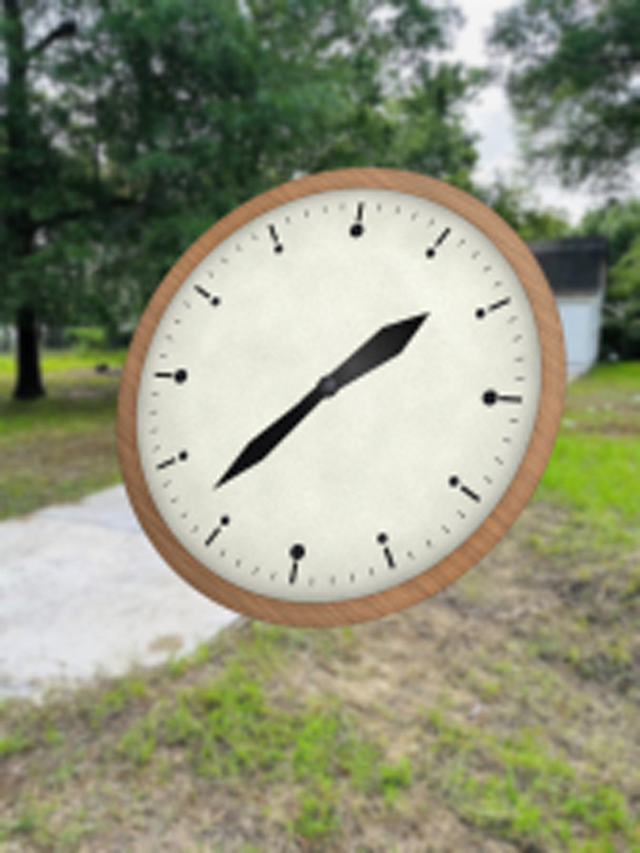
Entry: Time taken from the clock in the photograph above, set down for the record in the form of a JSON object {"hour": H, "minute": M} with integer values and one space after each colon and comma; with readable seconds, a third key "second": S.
{"hour": 1, "minute": 37}
